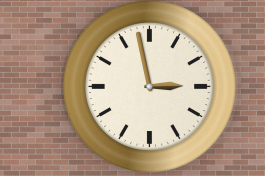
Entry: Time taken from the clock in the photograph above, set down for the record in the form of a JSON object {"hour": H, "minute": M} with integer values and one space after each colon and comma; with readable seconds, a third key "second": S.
{"hour": 2, "minute": 58}
